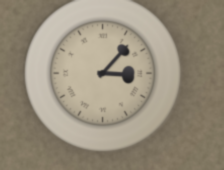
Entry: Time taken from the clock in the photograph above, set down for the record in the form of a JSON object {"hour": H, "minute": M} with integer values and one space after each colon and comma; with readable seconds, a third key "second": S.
{"hour": 3, "minute": 7}
